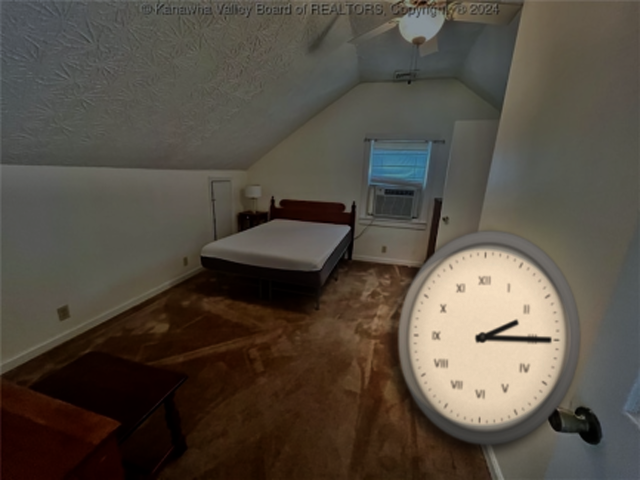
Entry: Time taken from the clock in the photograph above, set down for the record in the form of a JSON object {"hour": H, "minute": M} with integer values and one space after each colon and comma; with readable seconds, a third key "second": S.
{"hour": 2, "minute": 15}
